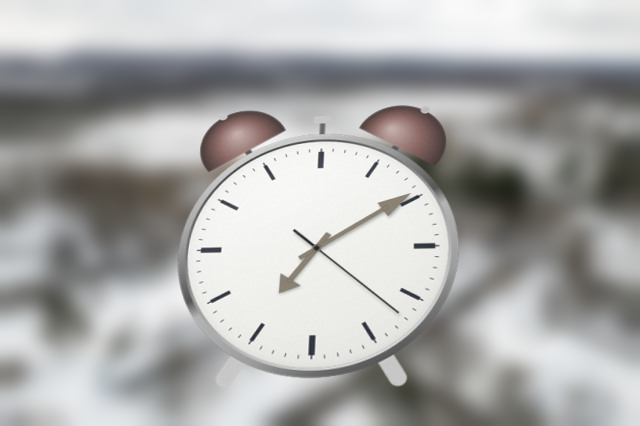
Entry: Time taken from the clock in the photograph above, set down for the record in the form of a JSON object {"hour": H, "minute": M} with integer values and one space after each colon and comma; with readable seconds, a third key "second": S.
{"hour": 7, "minute": 9, "second": 22}
